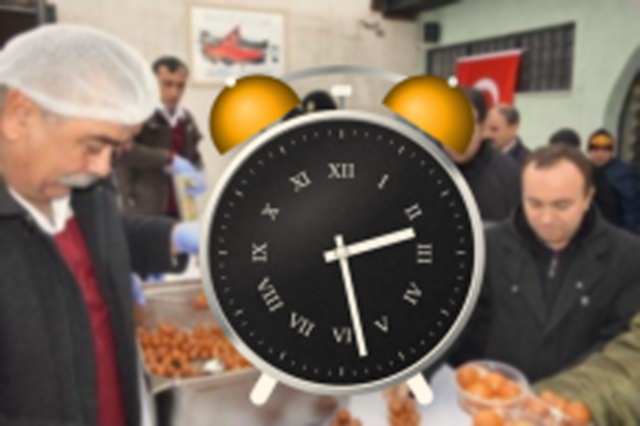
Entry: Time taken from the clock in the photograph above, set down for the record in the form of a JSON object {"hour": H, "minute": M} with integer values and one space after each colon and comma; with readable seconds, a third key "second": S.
{"hour": 2, "minute": 28}
